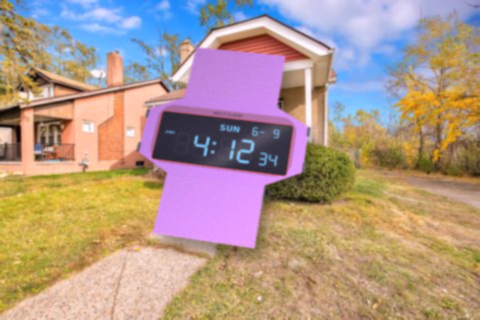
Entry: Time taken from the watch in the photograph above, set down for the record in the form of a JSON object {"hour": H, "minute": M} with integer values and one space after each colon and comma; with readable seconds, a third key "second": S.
{"hour": 4, "minute": 12, "second": 34}
